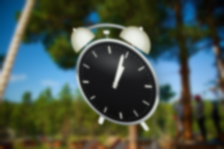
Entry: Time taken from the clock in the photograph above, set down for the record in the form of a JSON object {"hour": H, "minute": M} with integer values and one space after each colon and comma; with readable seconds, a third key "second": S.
{"hour": 1, "minute": 4}
